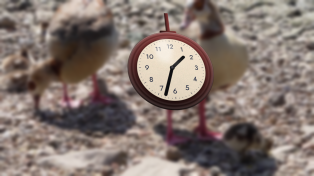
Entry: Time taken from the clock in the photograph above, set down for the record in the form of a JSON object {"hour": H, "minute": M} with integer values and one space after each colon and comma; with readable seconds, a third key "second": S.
{"hour": 1, "minute": 33}
